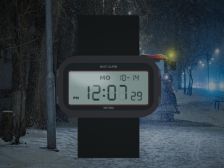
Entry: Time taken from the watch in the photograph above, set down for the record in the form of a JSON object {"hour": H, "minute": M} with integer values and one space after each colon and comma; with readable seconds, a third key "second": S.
{"hour": 12, "minute": 7, "second": 29}
